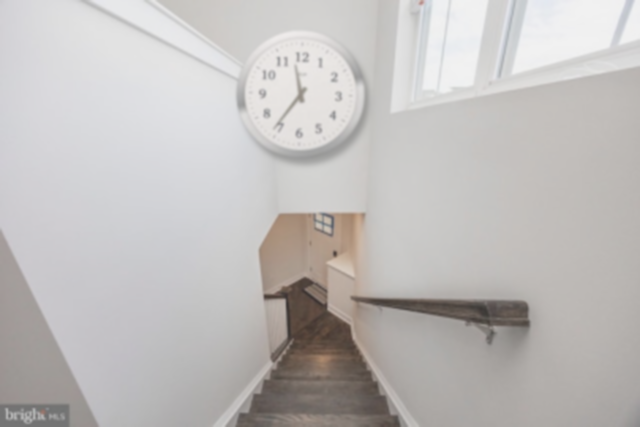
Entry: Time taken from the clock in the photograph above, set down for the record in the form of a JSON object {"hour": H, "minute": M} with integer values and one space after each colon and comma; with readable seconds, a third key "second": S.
{"hour": 11, "minute": 36}
